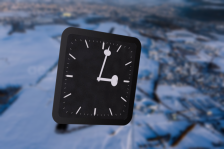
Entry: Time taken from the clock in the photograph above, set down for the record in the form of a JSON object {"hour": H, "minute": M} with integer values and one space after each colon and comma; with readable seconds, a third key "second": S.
{"hour": 3, "minute": 2}
